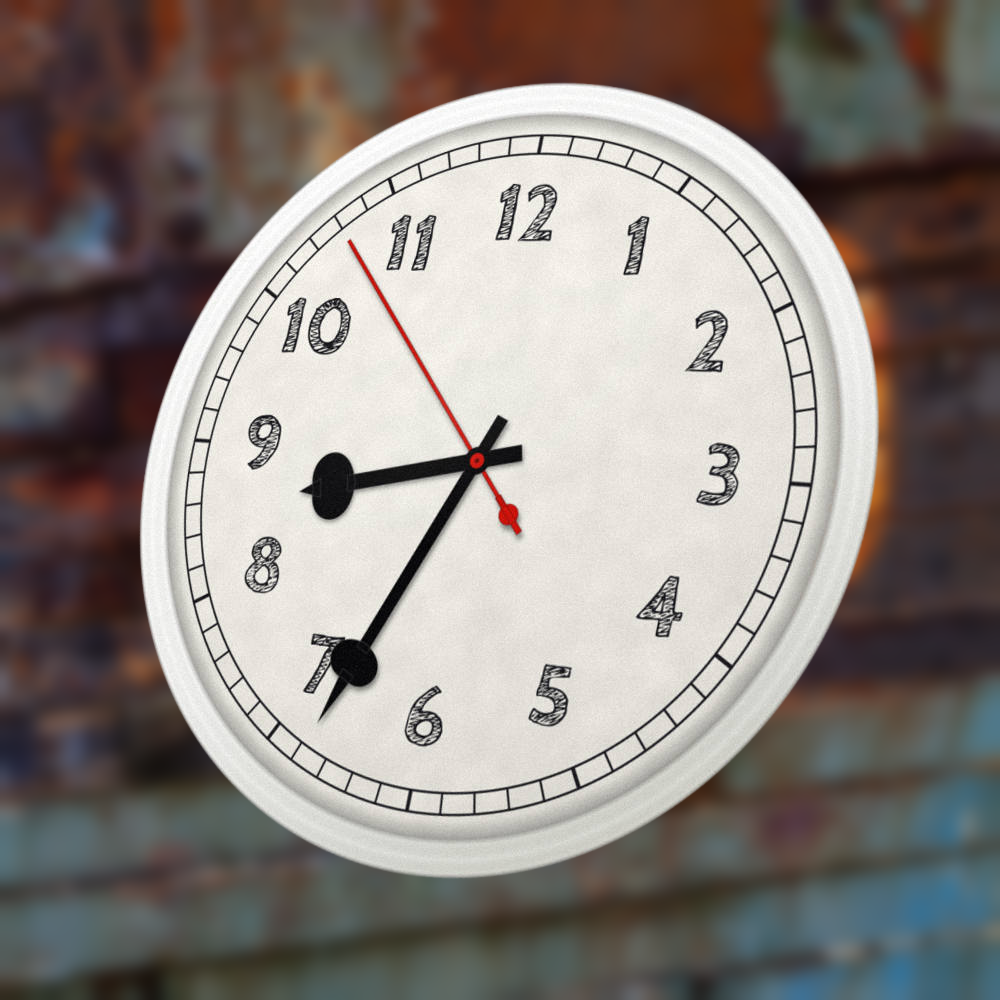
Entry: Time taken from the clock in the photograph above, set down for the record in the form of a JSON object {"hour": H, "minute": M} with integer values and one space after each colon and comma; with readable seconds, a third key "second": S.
{"hour": 8, "minute": 33, "second": 53}
